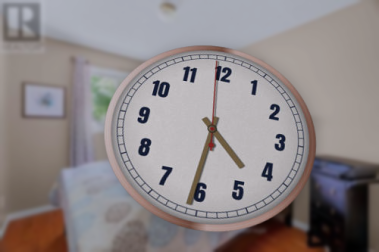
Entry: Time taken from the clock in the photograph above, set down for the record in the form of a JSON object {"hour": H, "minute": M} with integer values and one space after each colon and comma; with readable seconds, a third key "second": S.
{"hour": 4, "minute": 30, "second": 59}
